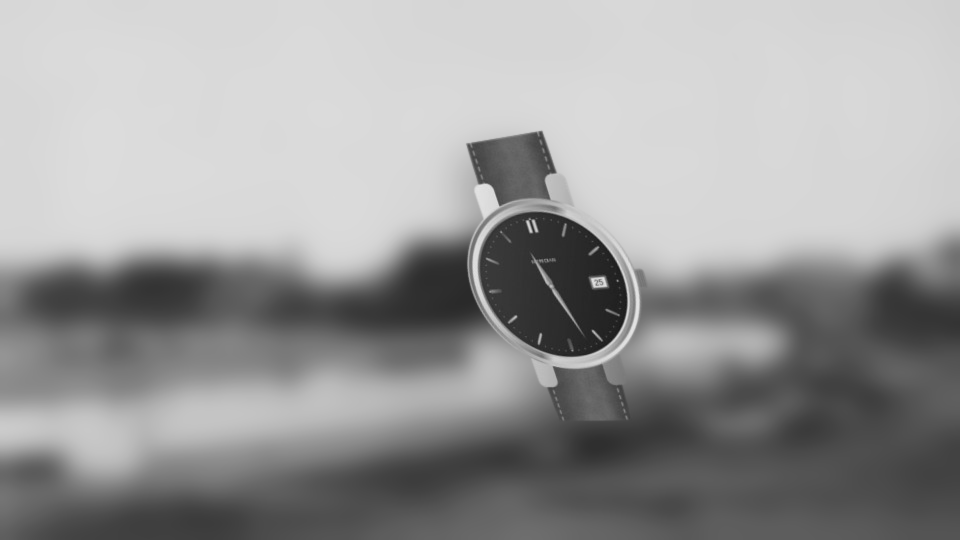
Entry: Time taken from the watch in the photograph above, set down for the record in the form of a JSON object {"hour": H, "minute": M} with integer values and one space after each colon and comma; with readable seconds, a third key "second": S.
{"hour": 11, "minute": 27}
